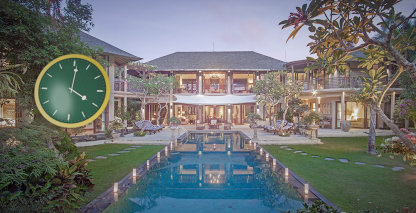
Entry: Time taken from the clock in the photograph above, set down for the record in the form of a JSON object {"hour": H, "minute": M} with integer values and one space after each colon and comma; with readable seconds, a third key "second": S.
{"hour": 4, "minute": 1}
